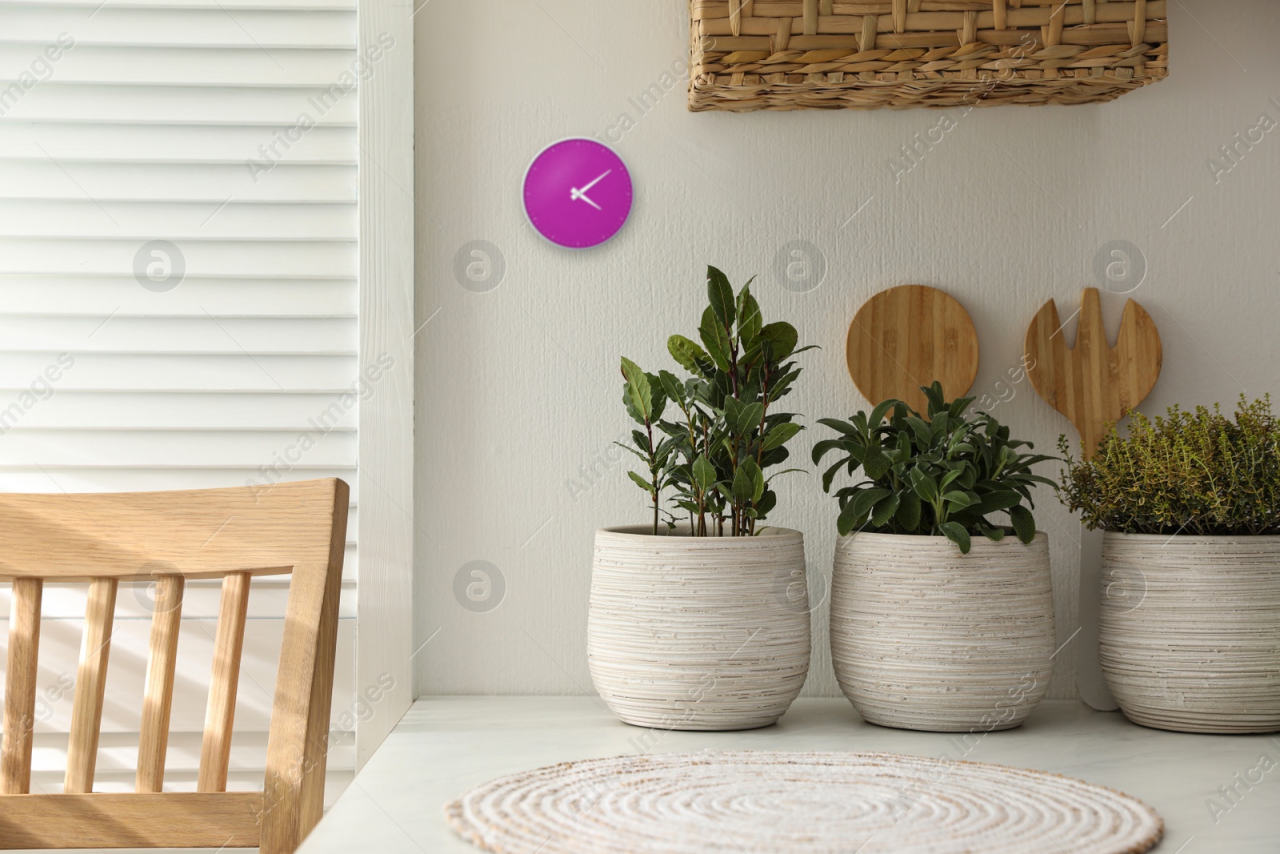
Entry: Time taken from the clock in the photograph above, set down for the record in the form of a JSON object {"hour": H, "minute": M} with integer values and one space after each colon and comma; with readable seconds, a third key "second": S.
{"hour": 4, "minute": 9}
